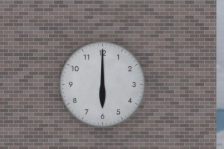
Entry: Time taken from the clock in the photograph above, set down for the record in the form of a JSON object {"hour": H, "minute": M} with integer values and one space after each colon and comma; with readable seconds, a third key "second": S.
{"hour": 6, "minute": 0}
